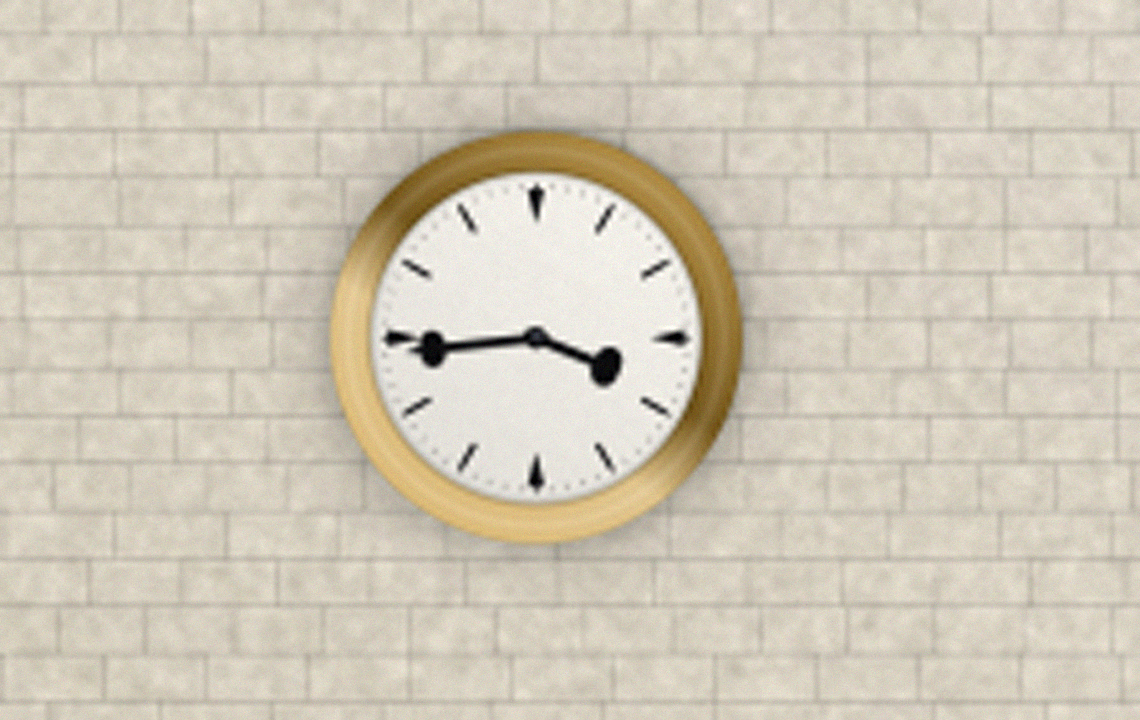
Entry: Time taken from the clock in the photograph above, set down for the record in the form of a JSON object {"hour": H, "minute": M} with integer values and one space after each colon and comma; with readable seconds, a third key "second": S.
{"hour": 3, "minute": 44}
